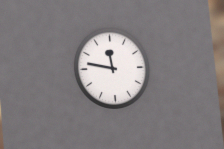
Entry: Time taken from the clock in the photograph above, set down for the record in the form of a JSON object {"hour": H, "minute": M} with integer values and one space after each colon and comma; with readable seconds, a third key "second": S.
{"hour": 11, "minute": 47}
